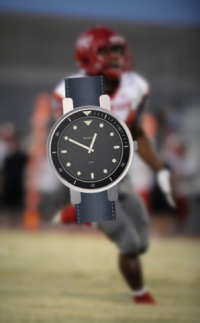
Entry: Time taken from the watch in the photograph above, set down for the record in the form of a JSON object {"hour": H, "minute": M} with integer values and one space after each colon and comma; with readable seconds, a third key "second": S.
{"hour": 12, "minute": 50}
